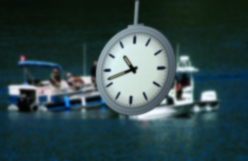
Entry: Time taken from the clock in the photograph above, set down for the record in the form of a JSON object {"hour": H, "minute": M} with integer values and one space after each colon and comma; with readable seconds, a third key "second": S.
{"hour": 10, "minute": 42}
